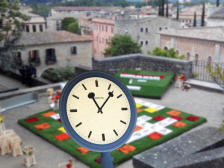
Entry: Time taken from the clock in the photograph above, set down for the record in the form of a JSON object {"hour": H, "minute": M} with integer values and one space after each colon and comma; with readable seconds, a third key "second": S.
{"hour": 11, "minute": 7}
